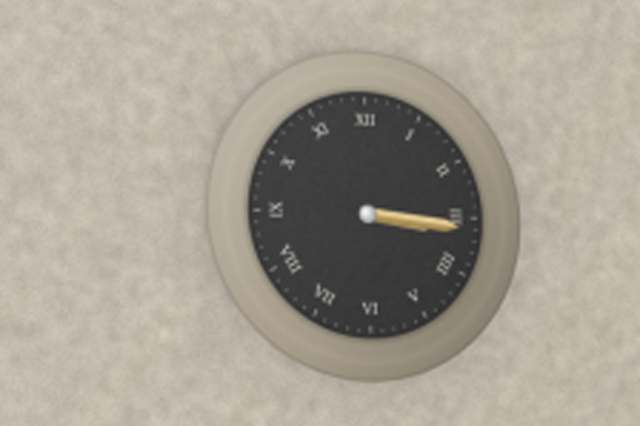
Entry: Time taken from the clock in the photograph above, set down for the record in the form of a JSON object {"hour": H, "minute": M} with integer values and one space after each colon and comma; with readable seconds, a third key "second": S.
{"hour": 3, "minute": 16}
